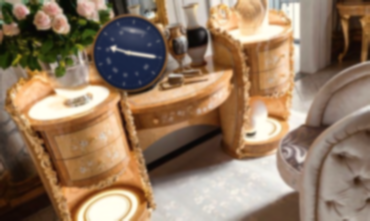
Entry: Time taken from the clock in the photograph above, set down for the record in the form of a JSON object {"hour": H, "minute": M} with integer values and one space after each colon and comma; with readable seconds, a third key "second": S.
{"hour": 9, "minute": 15}
